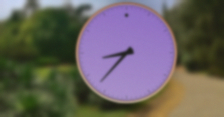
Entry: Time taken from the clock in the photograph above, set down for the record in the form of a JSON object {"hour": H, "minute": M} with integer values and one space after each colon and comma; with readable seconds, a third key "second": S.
{"hour": 8, "minute": 37}
